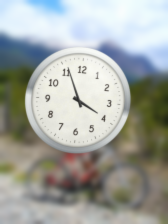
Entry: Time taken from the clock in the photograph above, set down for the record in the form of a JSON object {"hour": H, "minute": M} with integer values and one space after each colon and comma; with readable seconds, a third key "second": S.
{"hour": 3, "minute": 56}
